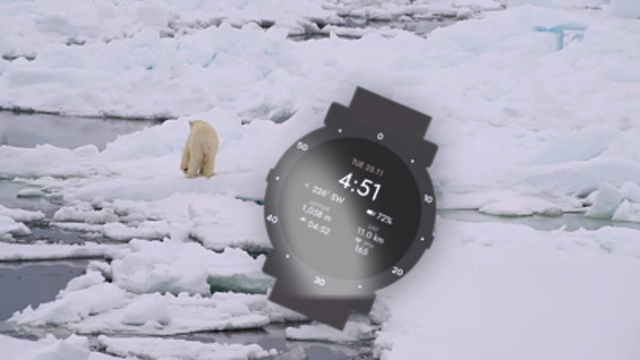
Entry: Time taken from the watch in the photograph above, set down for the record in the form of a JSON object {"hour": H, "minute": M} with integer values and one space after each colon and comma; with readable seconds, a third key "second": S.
{"hour": 4, "minute": 51}
